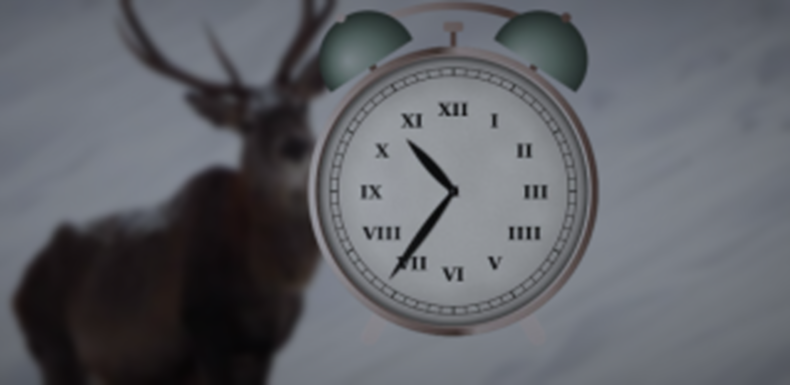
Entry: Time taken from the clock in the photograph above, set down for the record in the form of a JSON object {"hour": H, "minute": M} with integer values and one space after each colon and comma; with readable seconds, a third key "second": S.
{"hour": 10, "minute": 36}
